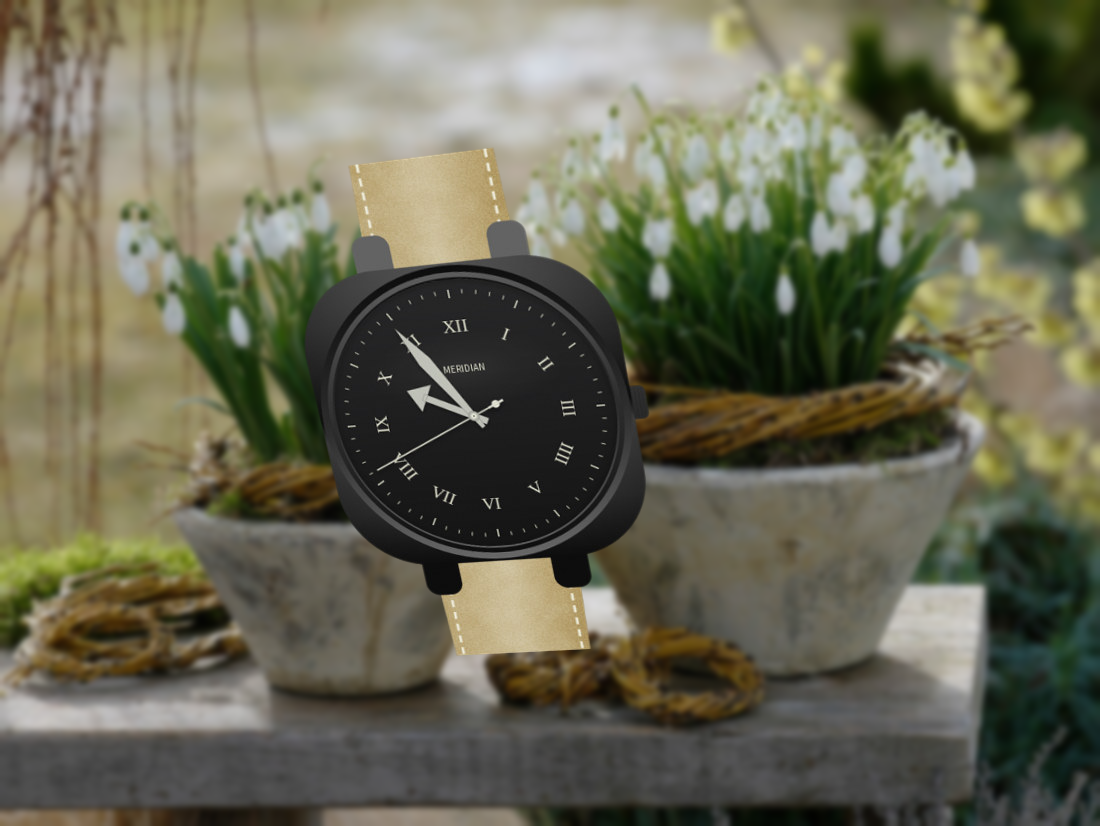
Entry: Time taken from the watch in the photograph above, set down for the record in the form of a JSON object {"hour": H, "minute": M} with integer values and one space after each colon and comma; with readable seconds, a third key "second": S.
{"hour": 9, "minute": 54, "second": 41}
